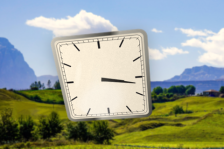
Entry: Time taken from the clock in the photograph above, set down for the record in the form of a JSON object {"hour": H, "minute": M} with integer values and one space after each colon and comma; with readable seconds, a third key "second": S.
{"hour": 3, "minute": 17}
